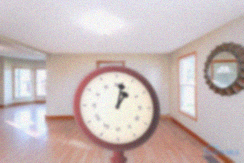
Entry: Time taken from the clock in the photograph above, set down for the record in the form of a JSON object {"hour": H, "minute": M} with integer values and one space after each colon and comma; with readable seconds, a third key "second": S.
{"hour": 1, "minute": 2}
